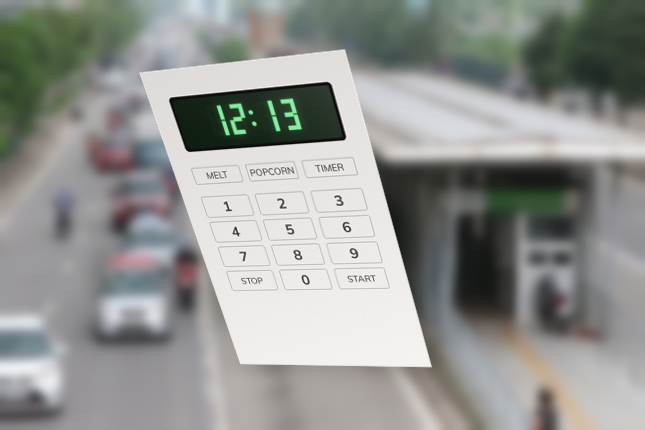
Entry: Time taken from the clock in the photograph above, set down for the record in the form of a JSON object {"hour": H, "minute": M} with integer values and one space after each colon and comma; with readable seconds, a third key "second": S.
{"hour": 12, "minute": 13}
